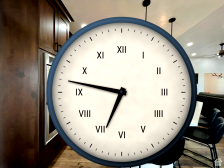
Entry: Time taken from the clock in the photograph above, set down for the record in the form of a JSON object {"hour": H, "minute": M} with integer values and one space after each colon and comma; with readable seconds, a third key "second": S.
{"hour": 6, "minute": 47}
